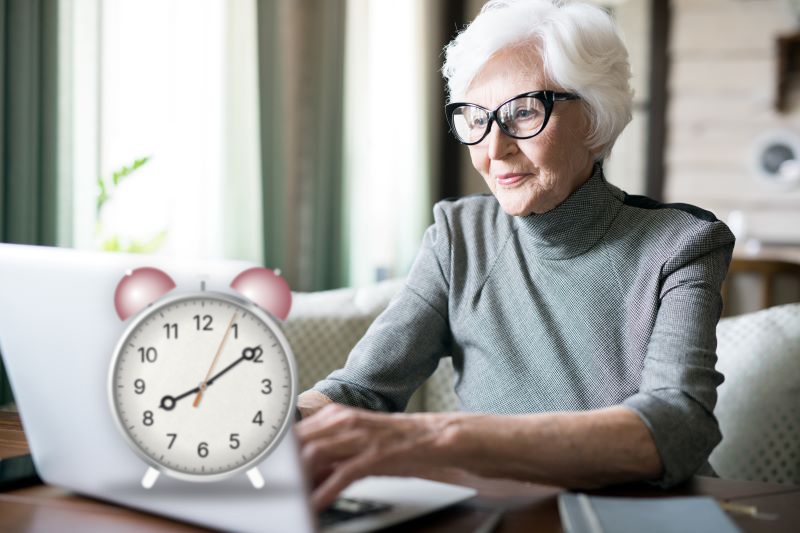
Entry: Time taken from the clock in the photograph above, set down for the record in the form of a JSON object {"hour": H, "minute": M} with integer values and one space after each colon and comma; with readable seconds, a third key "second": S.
{"hour": 8, "minute": 9, "second": 4}
